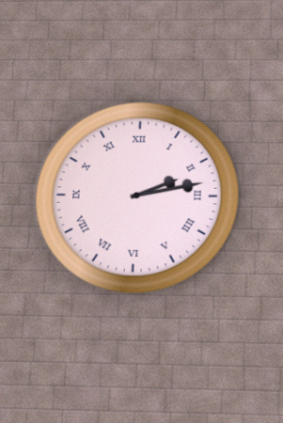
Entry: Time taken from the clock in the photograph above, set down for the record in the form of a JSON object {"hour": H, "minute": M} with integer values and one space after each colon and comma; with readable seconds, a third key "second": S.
{"hour": 2, "minute": 13}
